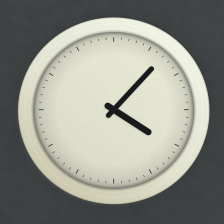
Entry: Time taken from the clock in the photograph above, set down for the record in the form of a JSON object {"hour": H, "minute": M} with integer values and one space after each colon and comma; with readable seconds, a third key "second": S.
{"hour": 4, "minute": 7}
